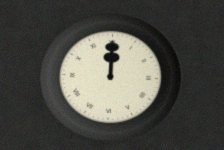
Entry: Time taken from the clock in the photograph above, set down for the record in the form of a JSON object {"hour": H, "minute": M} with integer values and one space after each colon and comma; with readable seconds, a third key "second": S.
{"hour": 12, "minute": 0}
